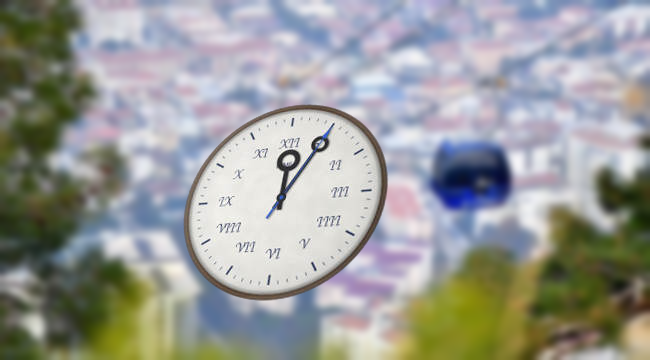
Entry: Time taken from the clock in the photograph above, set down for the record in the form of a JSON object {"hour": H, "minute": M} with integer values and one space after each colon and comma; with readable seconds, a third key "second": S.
{"hour": 12, "minute": 5, "second": 5}
